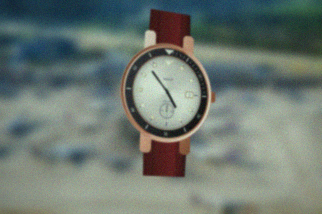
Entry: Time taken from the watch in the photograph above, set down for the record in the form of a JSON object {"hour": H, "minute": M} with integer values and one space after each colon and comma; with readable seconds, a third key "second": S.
{"hour": 4, "minute": 53}
